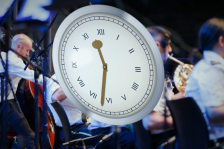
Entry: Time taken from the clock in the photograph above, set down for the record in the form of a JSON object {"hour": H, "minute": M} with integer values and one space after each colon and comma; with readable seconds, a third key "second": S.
{"hour": 11, "minute": 32}
